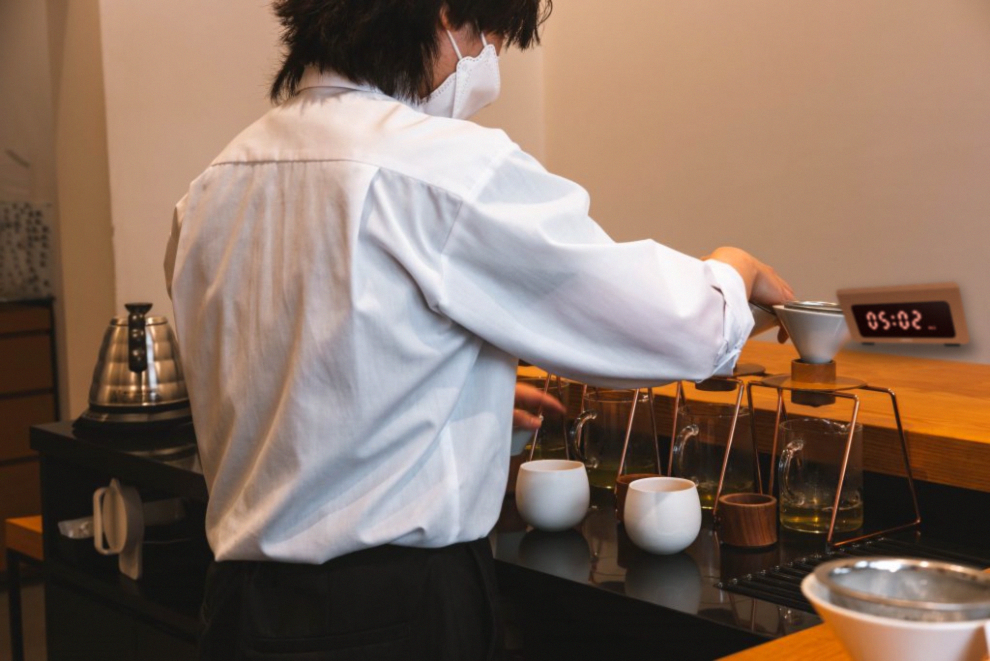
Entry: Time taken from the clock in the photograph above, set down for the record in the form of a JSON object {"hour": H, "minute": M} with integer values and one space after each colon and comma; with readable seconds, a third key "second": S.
{"hour": 5, "minute": 2}
